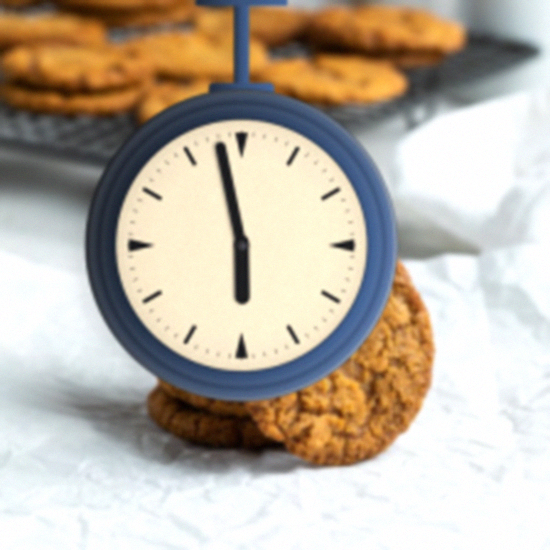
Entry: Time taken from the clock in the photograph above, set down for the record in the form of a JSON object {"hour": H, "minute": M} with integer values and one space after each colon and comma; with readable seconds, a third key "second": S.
{"hour": 5, "minute": 58}
